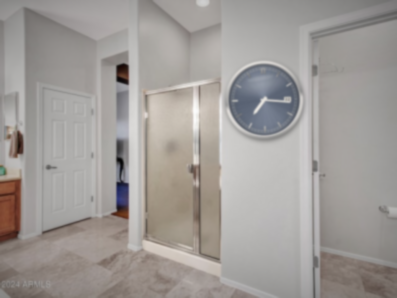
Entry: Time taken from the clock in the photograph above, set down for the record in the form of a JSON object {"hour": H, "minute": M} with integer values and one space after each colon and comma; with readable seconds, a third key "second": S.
{"hour": 7, "minute": 16}
